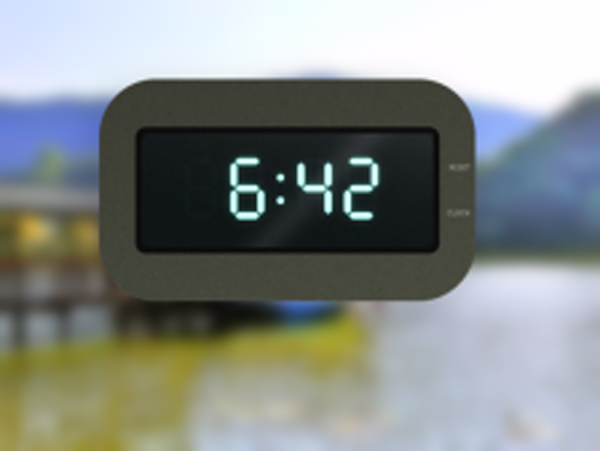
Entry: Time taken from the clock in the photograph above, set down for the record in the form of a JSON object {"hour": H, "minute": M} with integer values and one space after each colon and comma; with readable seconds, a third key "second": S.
{"hour": 6, "minute": 42}
